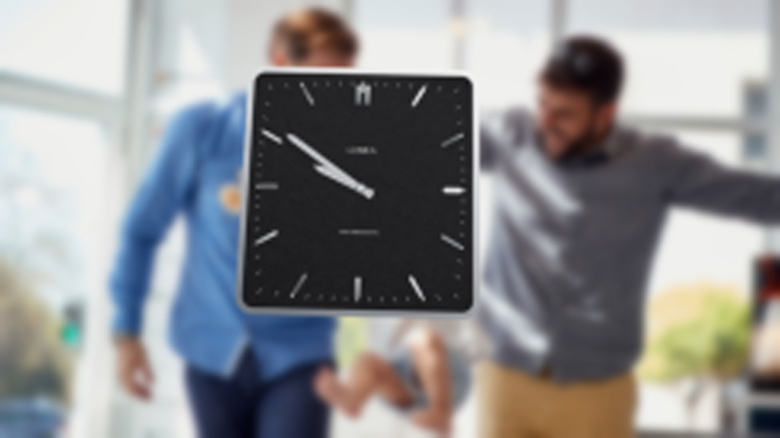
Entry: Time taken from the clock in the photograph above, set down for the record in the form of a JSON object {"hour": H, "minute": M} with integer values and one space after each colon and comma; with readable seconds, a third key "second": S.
{"hour": 9, "minute": 51}
